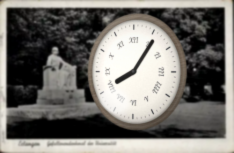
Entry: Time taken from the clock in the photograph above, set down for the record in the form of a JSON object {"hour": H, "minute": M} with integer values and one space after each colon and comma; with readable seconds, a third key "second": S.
{"hour": 8, "minute": 6}
